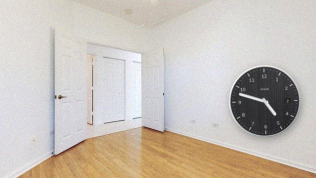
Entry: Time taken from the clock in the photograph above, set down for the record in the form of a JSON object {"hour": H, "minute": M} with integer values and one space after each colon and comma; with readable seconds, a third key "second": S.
{"hour": 4, "minute": 48}
